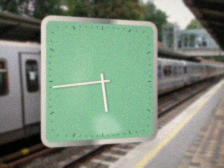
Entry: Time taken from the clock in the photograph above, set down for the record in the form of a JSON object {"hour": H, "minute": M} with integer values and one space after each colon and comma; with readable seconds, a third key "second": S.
{"hour": 5, "minute": 44}
